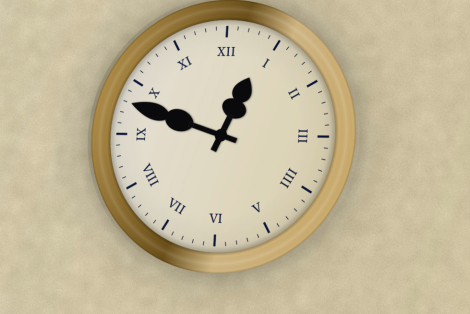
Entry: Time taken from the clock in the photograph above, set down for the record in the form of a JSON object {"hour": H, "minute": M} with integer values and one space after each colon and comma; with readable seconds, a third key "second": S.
{"hour": 12, "minute": 48}
